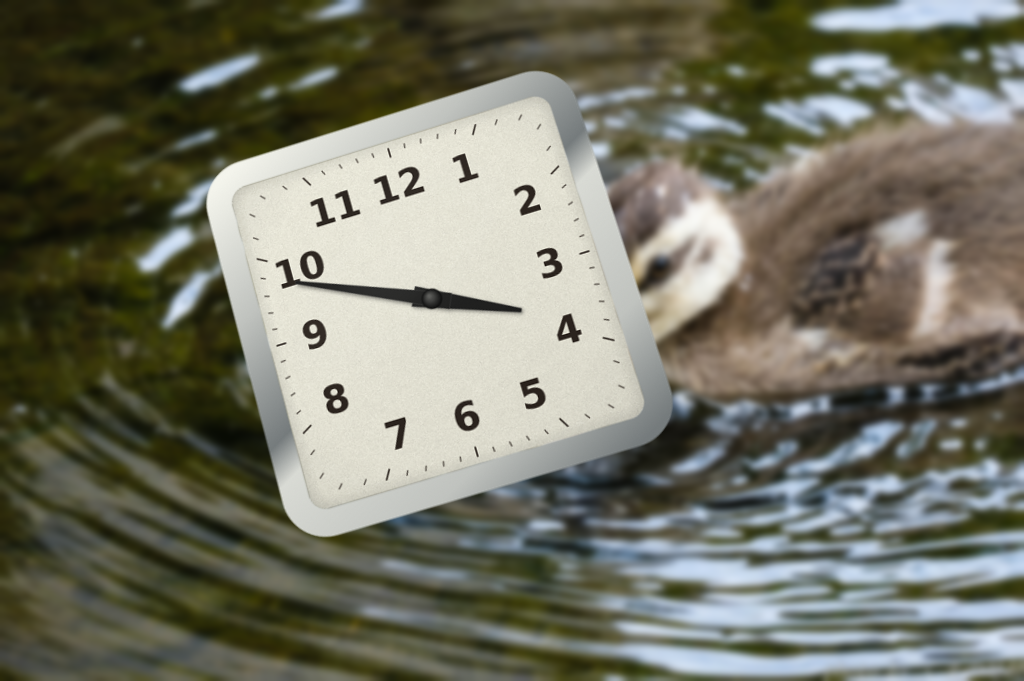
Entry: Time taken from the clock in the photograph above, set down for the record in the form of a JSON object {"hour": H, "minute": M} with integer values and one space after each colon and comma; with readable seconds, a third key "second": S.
{"hour": 3, "minute": 49}
